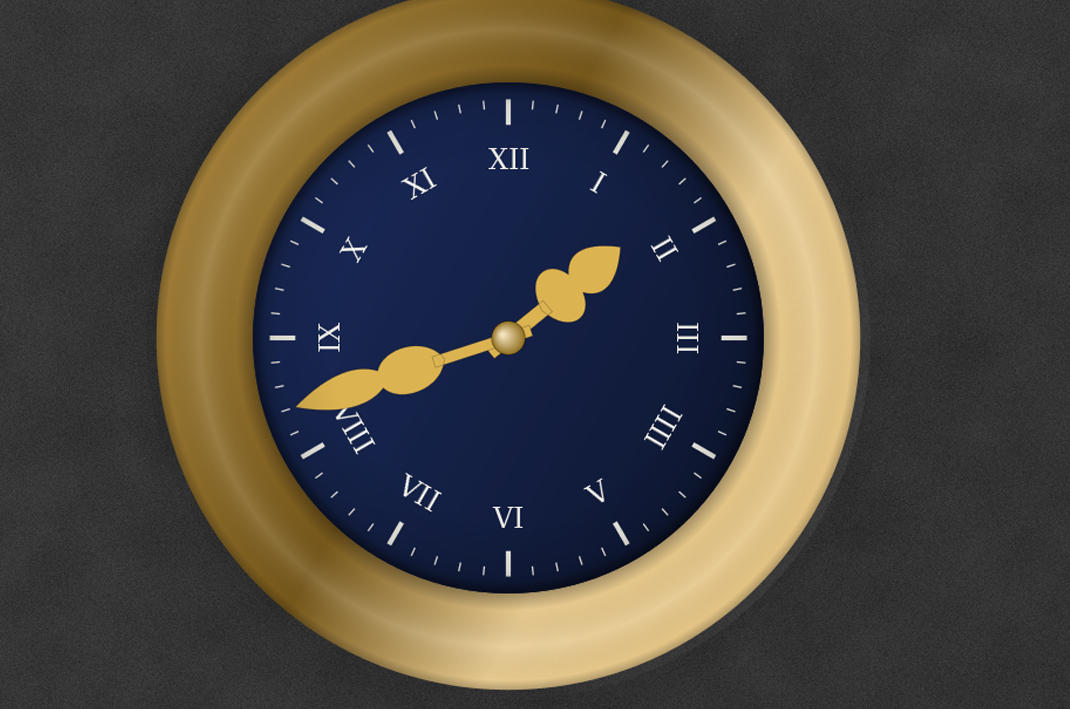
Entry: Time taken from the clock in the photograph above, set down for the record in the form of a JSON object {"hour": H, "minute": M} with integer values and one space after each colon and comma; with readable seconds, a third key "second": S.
{"hour": 1, "minute": 42}
